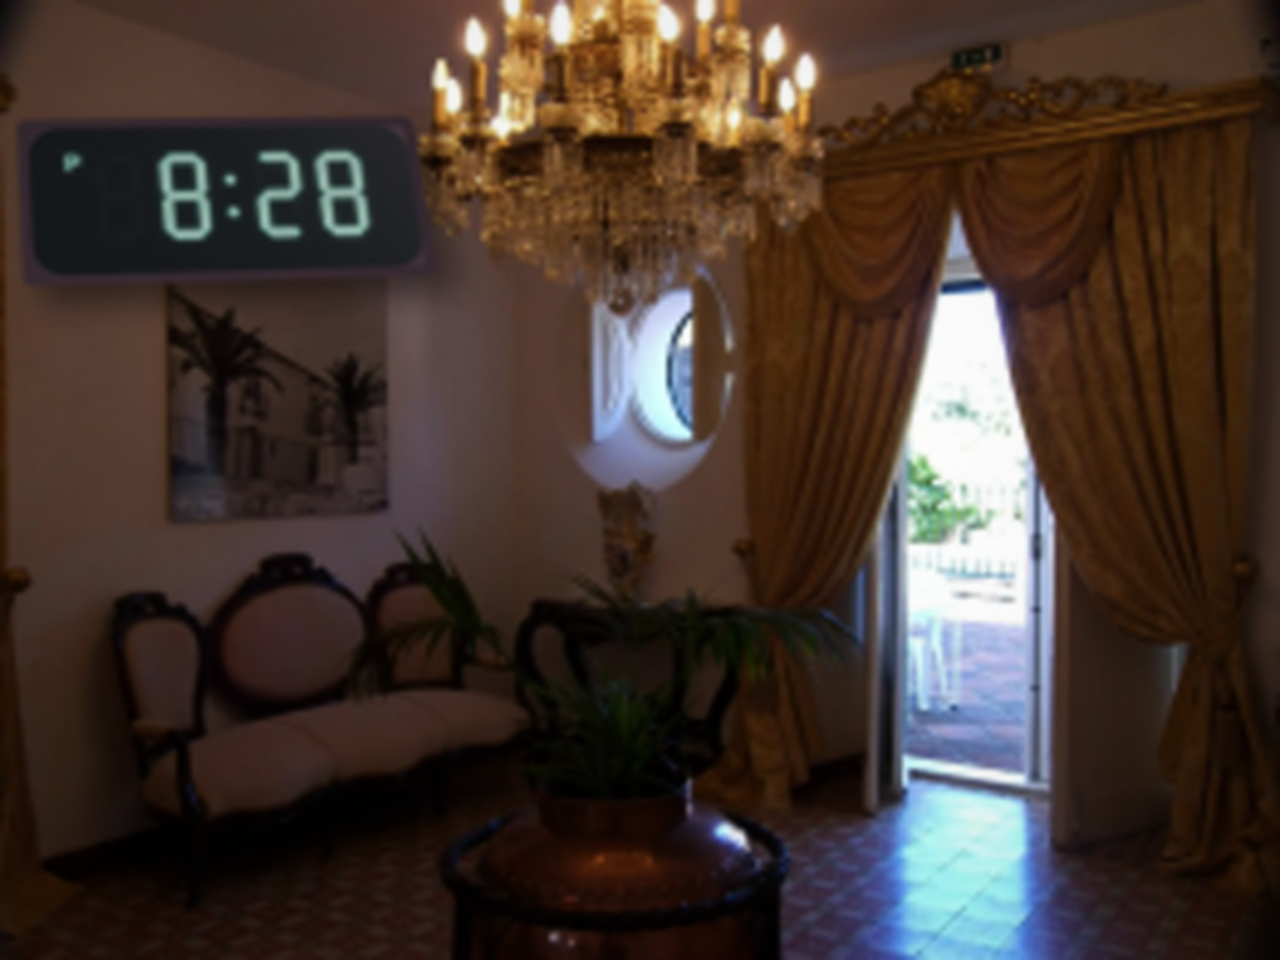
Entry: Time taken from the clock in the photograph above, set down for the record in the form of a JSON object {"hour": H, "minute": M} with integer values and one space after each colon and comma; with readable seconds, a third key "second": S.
{"hour": 8, "minute": 28}
